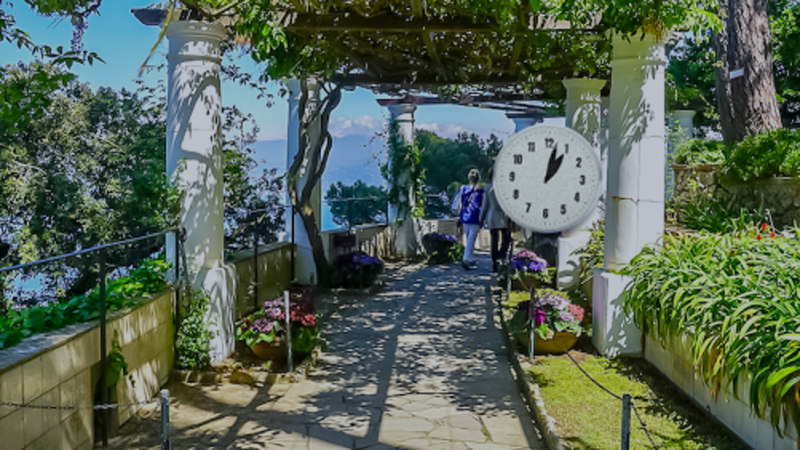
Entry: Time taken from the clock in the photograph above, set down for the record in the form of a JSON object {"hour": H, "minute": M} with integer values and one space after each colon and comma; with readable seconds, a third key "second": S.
{"hour": 1, "minute": 2}
